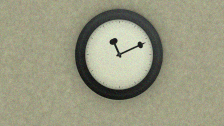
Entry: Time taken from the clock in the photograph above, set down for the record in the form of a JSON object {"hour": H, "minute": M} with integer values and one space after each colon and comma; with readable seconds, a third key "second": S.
{"hour": 11, "minute": 11}
